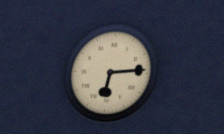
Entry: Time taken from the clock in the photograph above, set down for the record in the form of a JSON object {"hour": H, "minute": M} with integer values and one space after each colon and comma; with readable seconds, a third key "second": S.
{"hour": 6, "minute": 14}
